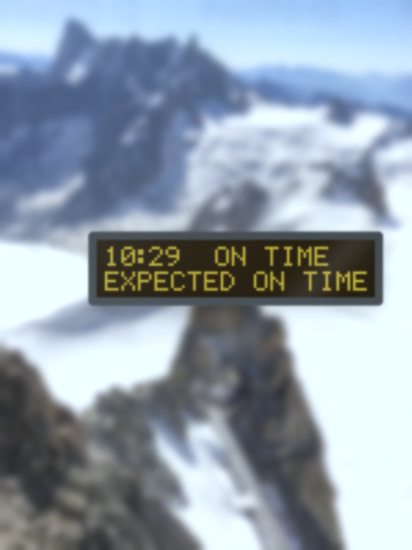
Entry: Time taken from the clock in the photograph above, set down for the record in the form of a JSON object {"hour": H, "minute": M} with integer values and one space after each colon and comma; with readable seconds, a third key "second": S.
{"hour": 10, "minute": 29}
